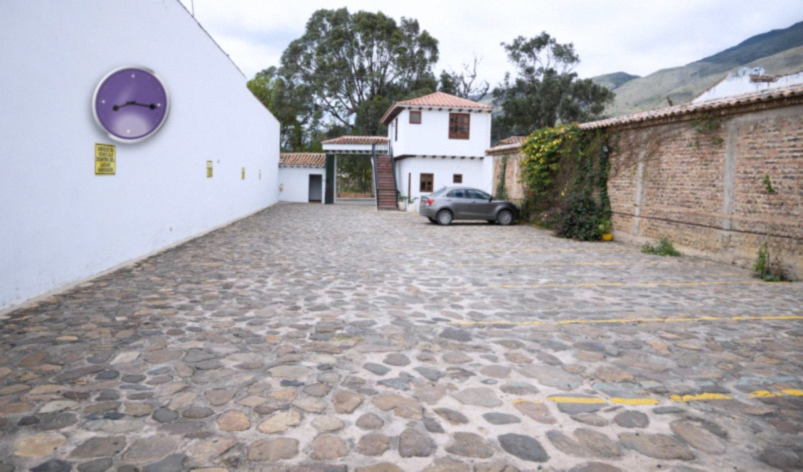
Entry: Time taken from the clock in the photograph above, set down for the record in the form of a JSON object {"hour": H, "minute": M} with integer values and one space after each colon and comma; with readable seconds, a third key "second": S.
{"hour": 8, "minute": 16}
